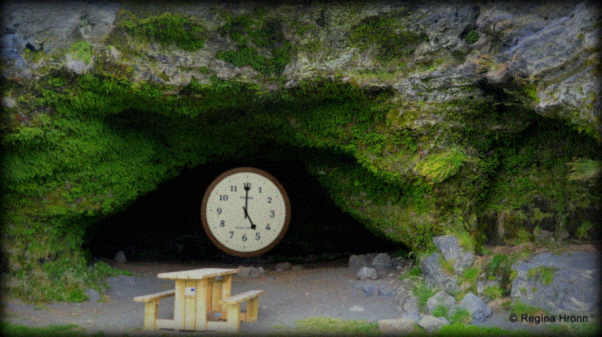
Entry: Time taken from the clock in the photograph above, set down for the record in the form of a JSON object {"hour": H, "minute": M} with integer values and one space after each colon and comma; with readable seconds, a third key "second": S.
{"hour": 5, "minute": 0}
